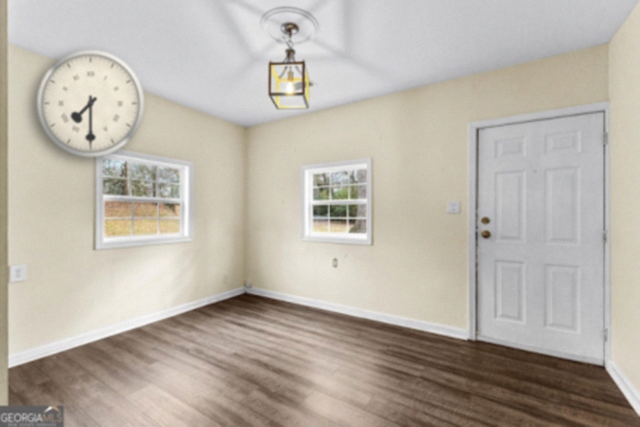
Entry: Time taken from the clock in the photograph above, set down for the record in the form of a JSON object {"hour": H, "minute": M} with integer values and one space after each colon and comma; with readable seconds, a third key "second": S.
{"hour": 7, "minute": 30}
